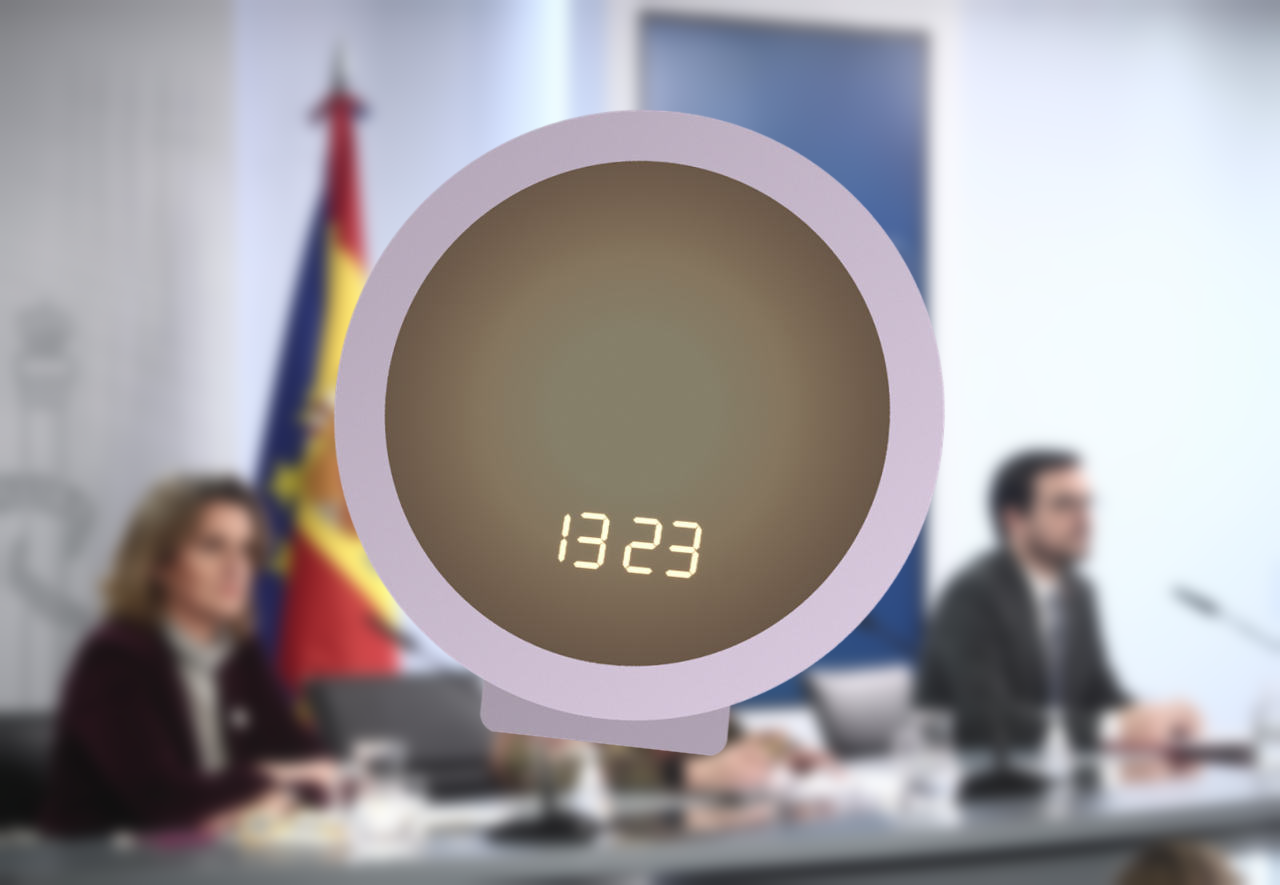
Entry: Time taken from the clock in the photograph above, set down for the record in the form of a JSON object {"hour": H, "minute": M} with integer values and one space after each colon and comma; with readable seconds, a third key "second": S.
{"hour": 13, "minute": 23}
